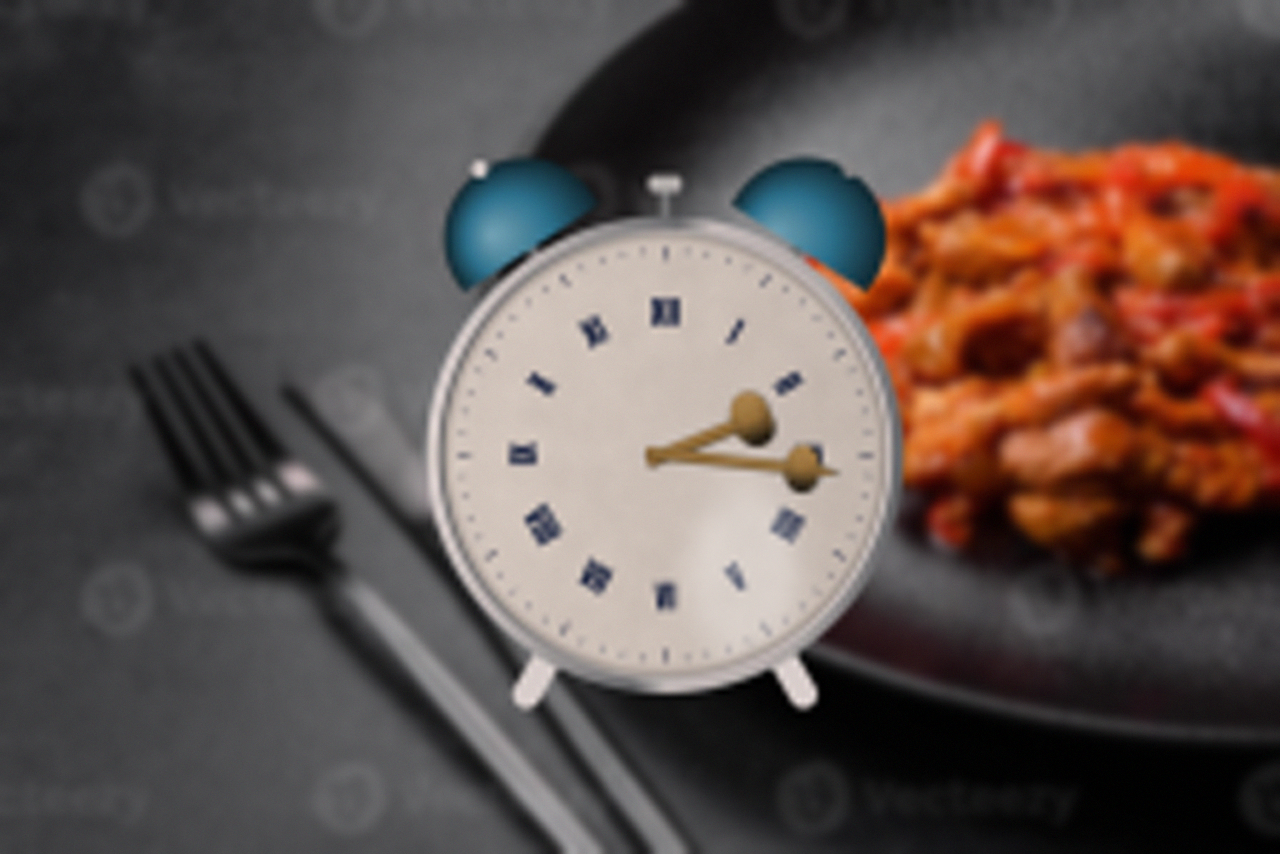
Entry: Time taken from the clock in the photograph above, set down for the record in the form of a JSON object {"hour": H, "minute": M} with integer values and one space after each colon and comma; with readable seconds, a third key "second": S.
{"hour": 2, "minute": 16}
